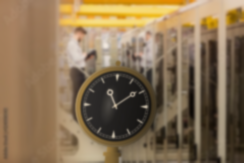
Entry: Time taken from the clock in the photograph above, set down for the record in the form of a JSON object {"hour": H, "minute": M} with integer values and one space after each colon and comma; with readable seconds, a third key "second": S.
{"hour": 11, "minute": 9}
